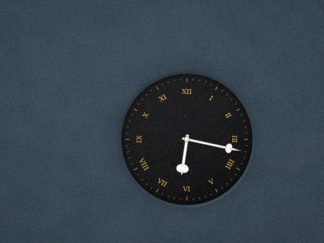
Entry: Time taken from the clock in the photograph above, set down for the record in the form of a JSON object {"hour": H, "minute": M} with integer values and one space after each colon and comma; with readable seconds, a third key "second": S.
{"hour": 6, "minute": 17}
